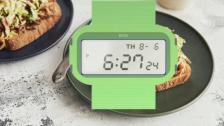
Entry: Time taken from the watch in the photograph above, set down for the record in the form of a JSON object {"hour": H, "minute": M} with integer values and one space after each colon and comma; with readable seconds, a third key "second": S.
{"hour": 6, "minute": 27, "second": 24}
